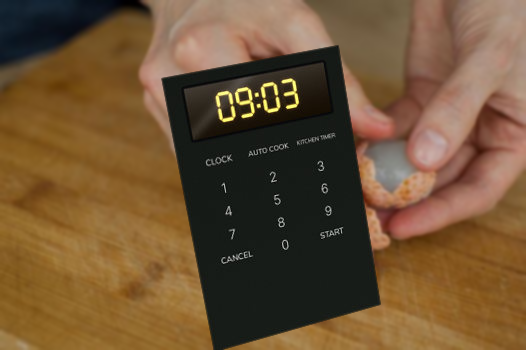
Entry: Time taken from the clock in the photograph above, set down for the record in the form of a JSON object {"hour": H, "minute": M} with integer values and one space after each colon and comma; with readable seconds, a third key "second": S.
{"hour": 9, "minute": 3}
